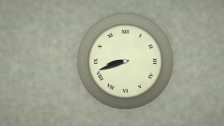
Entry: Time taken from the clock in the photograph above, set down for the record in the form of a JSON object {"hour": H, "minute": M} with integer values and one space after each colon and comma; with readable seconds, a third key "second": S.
{"hour": 8, "minute": 42}
